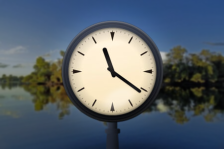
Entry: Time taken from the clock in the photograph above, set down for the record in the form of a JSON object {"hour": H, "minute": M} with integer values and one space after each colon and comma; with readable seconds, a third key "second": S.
{"hour": 11, "minute": 21}
